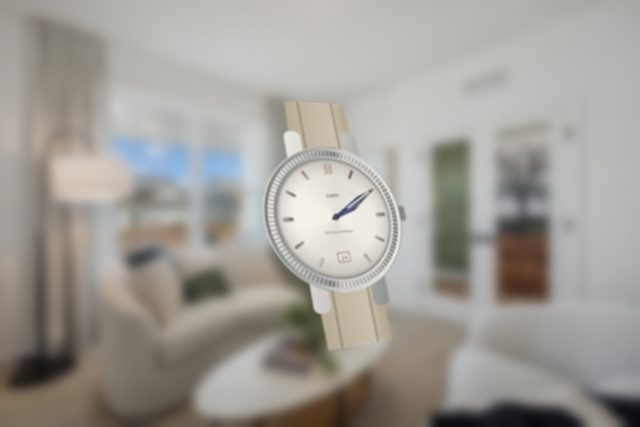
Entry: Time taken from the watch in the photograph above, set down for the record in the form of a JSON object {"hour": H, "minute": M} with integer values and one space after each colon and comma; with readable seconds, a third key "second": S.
{"hour": 2, "minute": 10}
